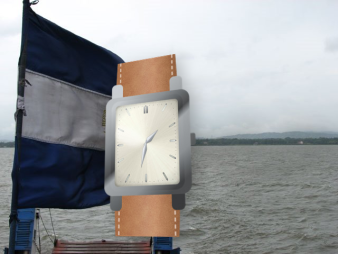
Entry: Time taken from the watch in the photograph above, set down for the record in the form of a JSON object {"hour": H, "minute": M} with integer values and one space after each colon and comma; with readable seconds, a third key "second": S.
{"hour": 1, "minute": 32}
